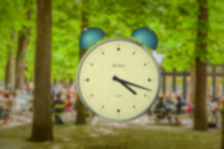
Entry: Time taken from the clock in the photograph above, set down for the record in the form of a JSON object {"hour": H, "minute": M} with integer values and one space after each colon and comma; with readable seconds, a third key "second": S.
{"hour": 4, "minute": 18}
